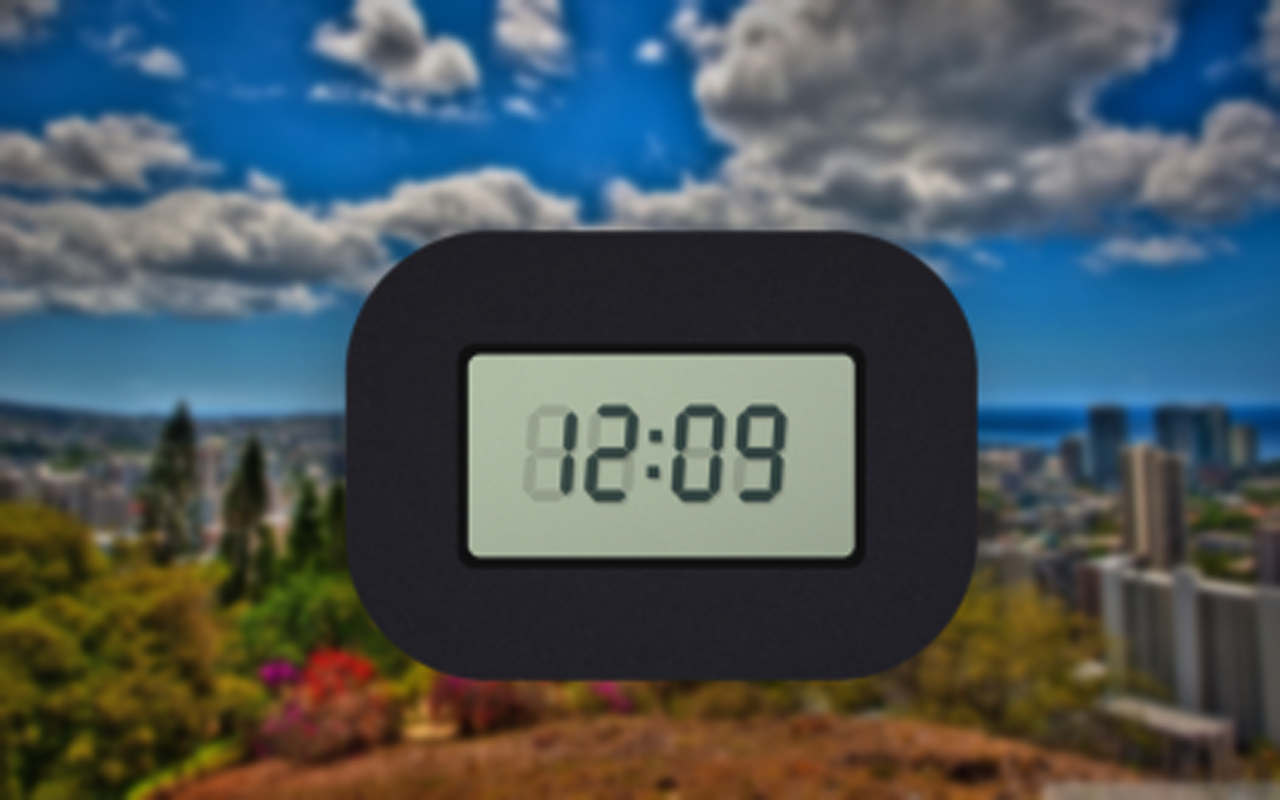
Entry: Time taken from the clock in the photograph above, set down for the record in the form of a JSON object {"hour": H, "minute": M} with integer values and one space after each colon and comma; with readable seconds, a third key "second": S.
{"hour": 12, "minute": 9}
